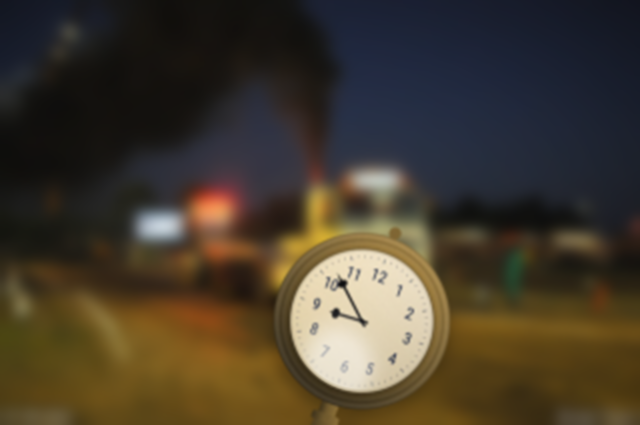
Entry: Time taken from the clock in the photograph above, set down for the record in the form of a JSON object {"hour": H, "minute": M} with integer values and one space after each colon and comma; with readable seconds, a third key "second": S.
{"hour": 8, "minute": 52}
